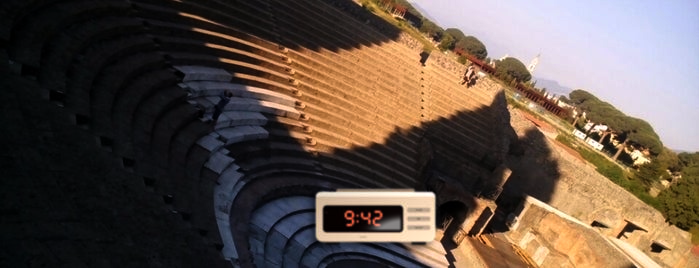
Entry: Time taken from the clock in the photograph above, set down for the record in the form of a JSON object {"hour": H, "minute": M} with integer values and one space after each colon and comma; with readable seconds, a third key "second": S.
{"hour": 9, "minute": 42}
